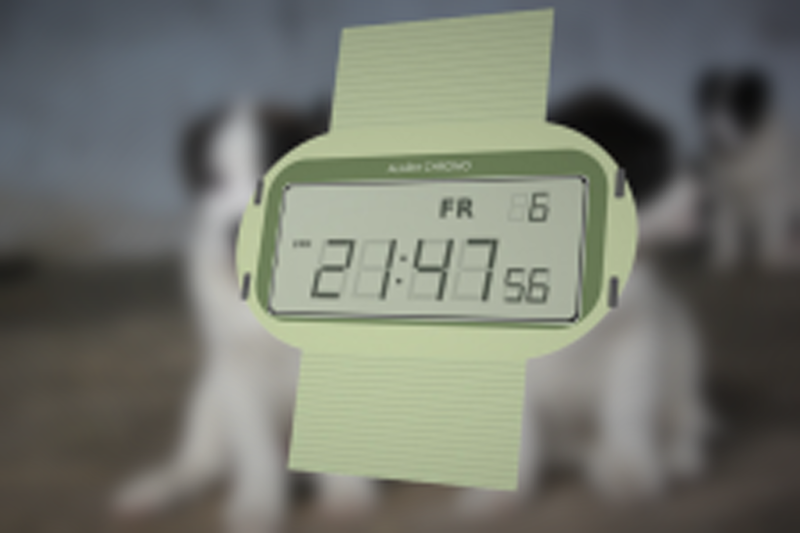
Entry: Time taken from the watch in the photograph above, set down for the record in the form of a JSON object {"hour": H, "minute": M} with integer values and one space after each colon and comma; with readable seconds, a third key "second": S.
{"hour": 21, "minute": 47, "second": 56}
